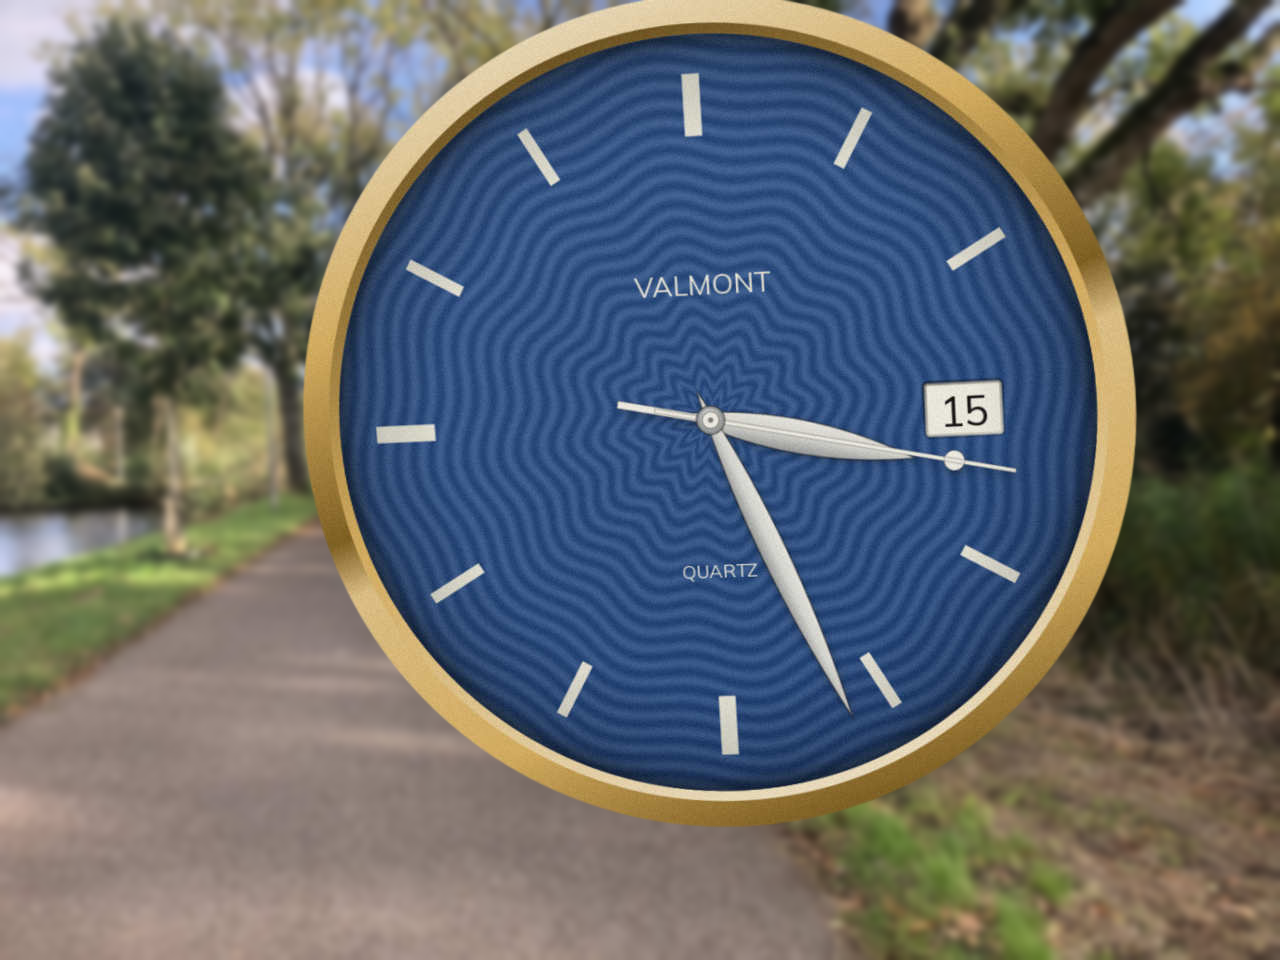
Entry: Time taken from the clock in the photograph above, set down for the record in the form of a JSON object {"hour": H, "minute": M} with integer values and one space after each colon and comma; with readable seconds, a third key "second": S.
{"hour": 3, "minute": 26, "second": 17}
